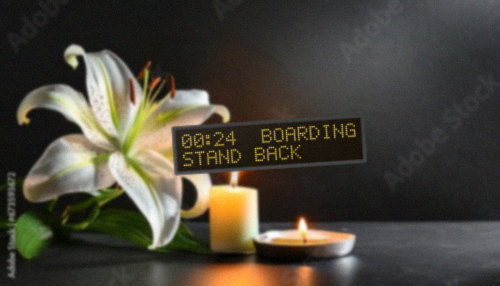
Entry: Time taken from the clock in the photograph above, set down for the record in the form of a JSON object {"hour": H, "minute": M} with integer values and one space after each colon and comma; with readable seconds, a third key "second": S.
{"hour": 0, "minute": 24}
